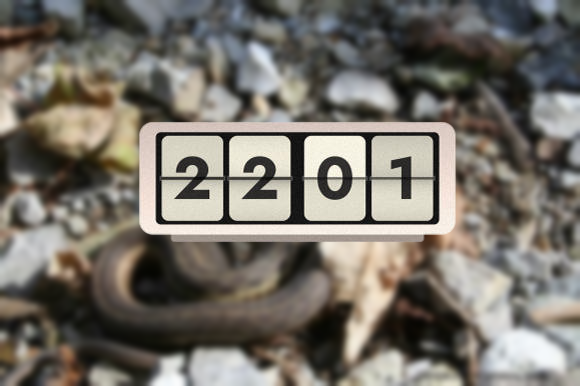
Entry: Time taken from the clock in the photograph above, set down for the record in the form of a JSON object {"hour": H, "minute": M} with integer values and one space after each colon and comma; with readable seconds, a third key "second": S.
{"hour": 22, "minute": 1}
